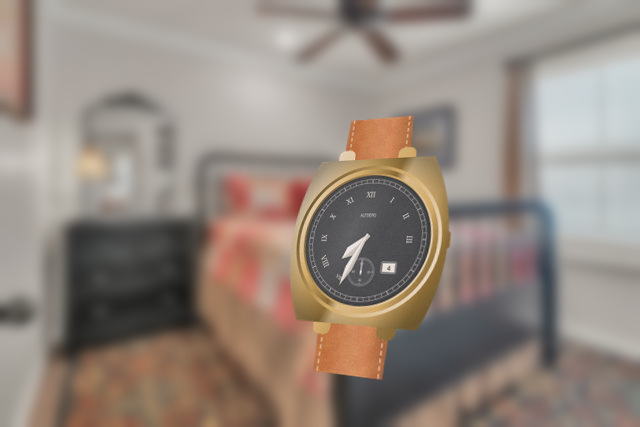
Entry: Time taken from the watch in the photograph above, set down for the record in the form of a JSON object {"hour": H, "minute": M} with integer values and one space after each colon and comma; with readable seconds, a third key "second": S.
{"hour": 7, "minute": 34}
